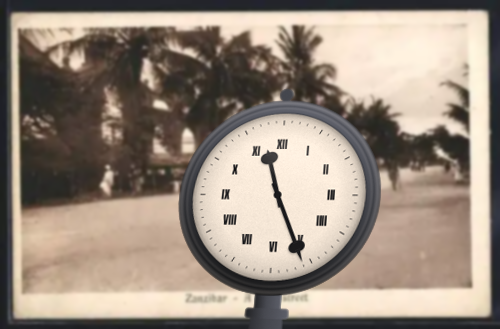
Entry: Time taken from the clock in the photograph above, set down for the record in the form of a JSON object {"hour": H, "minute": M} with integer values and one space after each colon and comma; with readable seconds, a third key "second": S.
{"hour": 11, "minute": 26}
